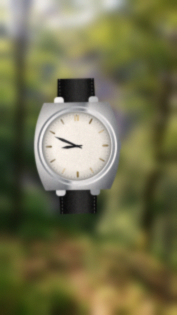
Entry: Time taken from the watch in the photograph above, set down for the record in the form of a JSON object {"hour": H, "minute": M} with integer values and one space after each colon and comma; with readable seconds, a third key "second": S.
{"hour": 8, "minute": 49}
